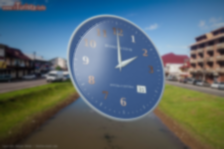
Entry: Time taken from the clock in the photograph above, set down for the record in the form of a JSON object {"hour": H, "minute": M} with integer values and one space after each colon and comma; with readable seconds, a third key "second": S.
{"hour": 2, "minute": 0}
